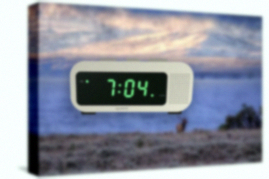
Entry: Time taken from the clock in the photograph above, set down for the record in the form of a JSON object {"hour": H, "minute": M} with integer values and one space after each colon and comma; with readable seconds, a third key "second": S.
{"hour": 7, "minute": 4}
